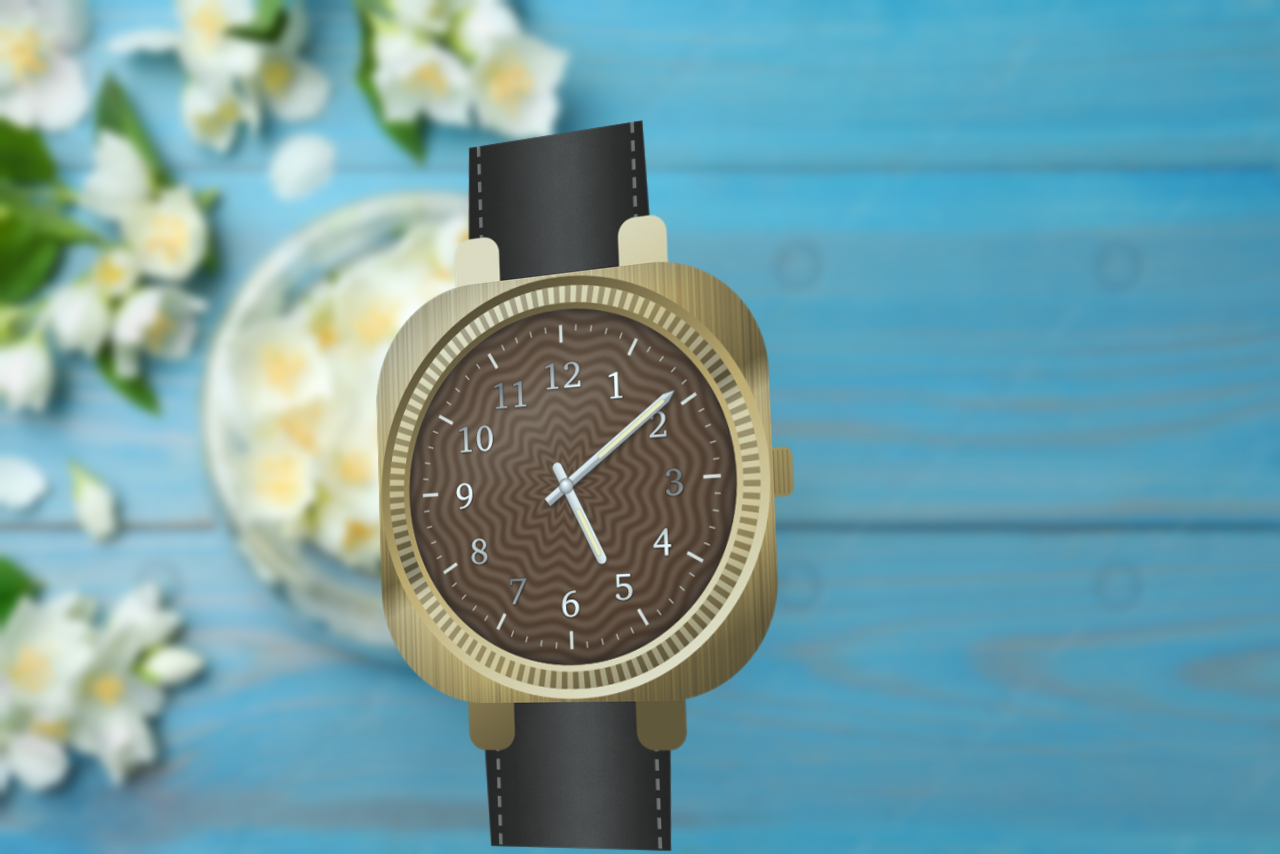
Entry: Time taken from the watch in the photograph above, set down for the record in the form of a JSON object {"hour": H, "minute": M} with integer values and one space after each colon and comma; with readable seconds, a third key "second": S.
{"hour": 5, "minute": 9}
